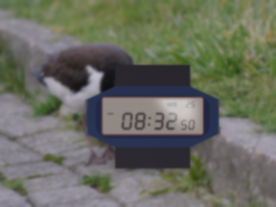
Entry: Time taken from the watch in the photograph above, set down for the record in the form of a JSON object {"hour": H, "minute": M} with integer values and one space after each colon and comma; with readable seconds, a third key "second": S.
{"hour": 8, "minute": 32, "second": 50}
